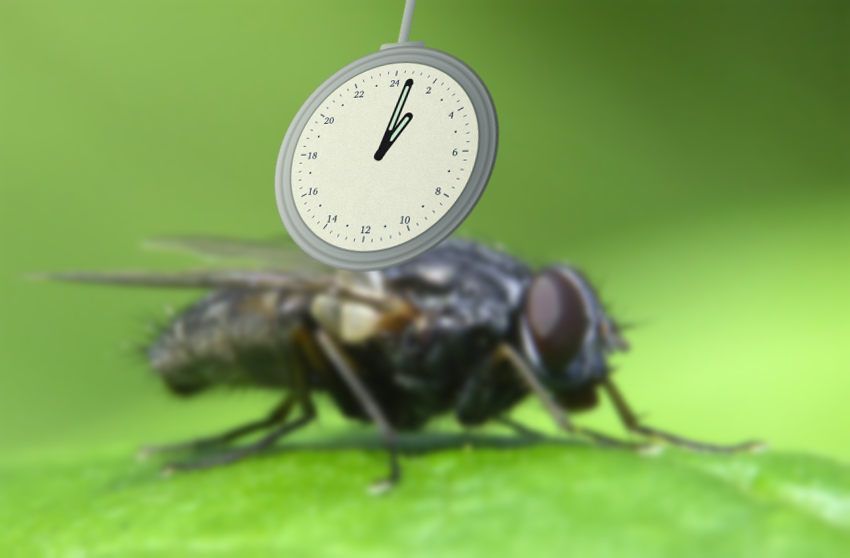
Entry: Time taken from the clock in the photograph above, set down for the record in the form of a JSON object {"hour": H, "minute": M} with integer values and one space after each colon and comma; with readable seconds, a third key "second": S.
{"hour": 2, "minute": 2}
